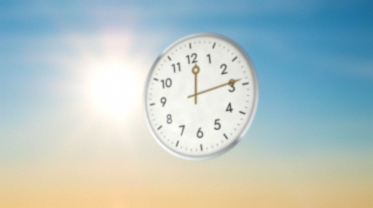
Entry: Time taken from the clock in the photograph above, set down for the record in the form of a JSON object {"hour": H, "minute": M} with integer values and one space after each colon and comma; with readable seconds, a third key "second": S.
{"hour": 12, "minute": 14}
